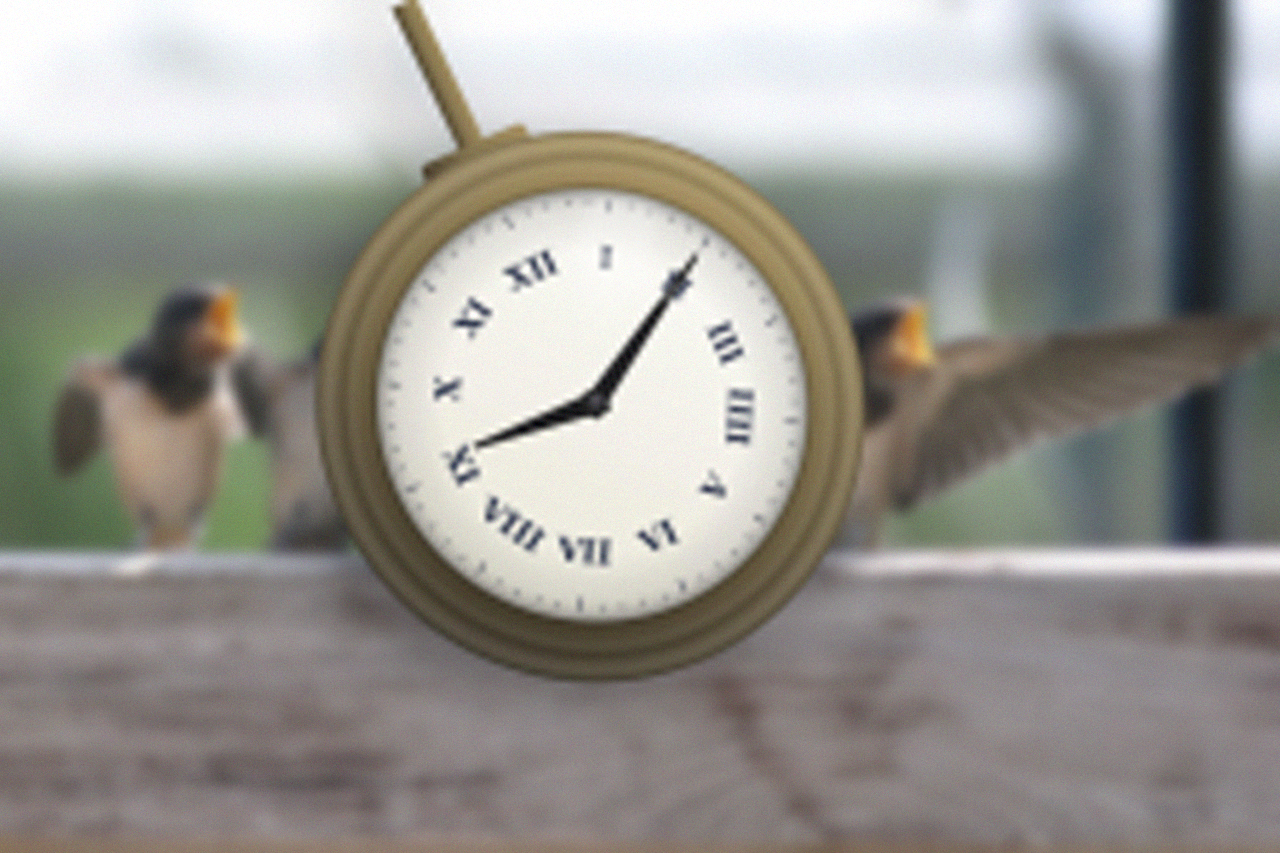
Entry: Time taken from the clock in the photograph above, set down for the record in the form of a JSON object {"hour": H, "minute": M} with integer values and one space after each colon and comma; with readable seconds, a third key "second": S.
{"hour": 9, "minute": 10}
